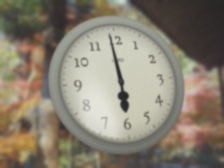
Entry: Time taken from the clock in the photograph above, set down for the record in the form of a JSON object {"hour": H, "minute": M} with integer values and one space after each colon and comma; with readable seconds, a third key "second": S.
{"hour": 5, "minute": 59}
